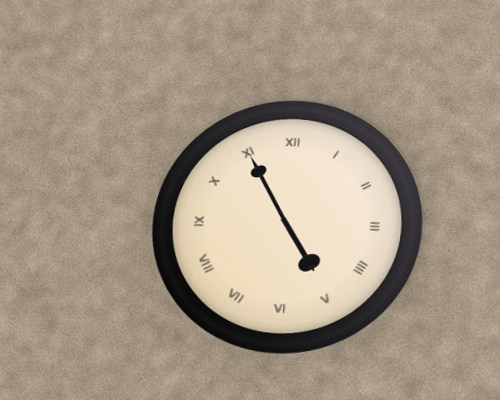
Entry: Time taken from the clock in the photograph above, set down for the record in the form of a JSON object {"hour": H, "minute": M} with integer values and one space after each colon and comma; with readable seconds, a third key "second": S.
{"hour": 4, "minute": 55}
